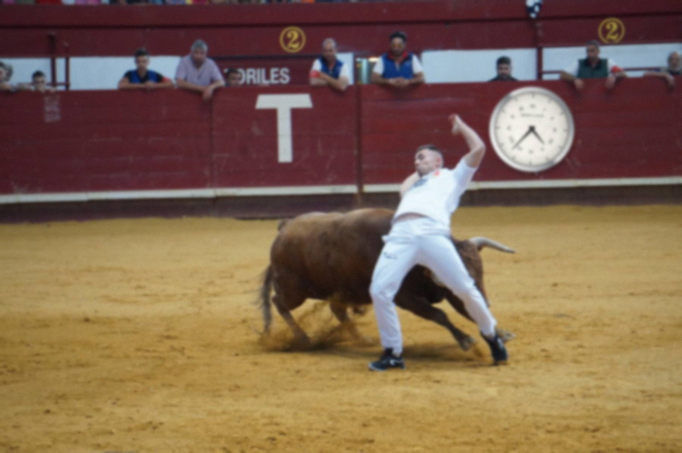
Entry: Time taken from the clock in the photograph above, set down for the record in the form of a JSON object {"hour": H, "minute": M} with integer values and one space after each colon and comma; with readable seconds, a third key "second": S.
{"hour": 4, "minute": 37}
